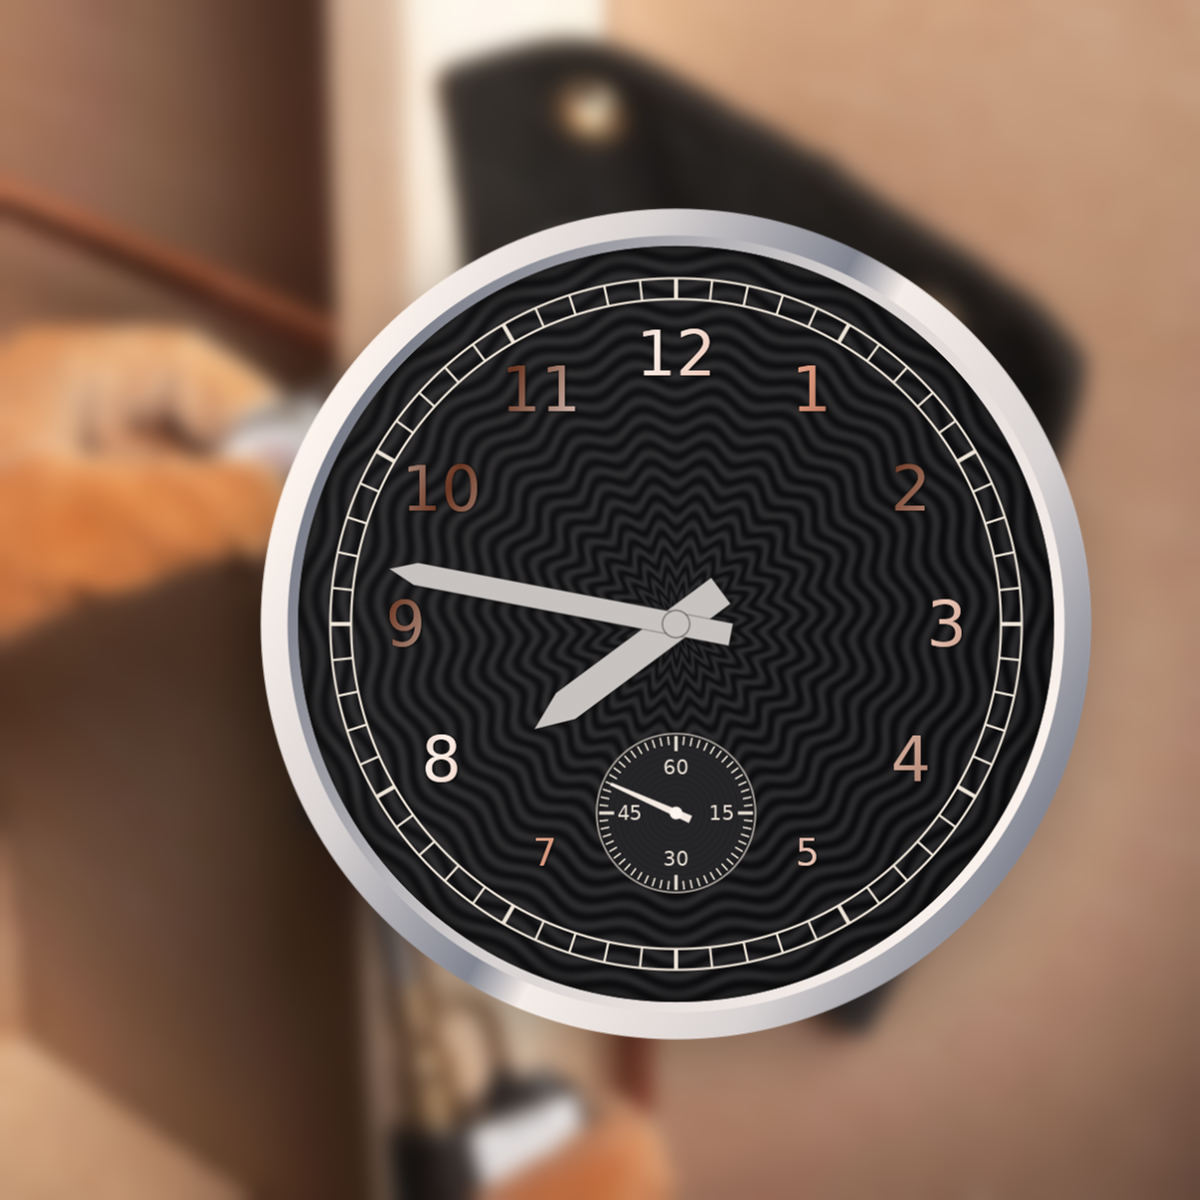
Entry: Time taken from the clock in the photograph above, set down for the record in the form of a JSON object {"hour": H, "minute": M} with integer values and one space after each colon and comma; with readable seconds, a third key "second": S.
{"hour": 7, "minute": 46, "second": 49}
